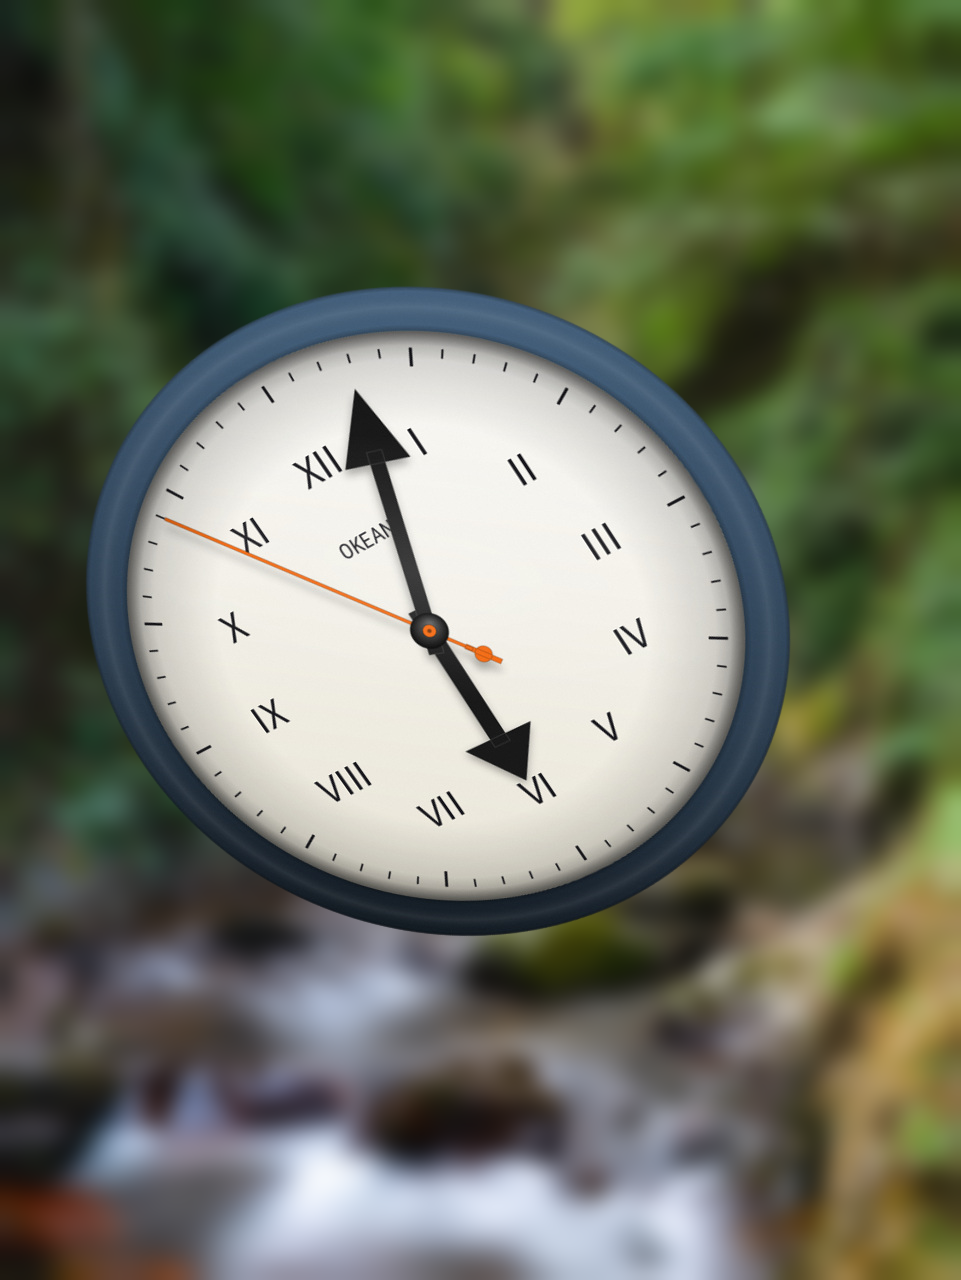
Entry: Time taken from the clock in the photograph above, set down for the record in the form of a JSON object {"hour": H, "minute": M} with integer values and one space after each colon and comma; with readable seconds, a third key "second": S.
{"hour": 6, "minute": 2, "second": 54}
